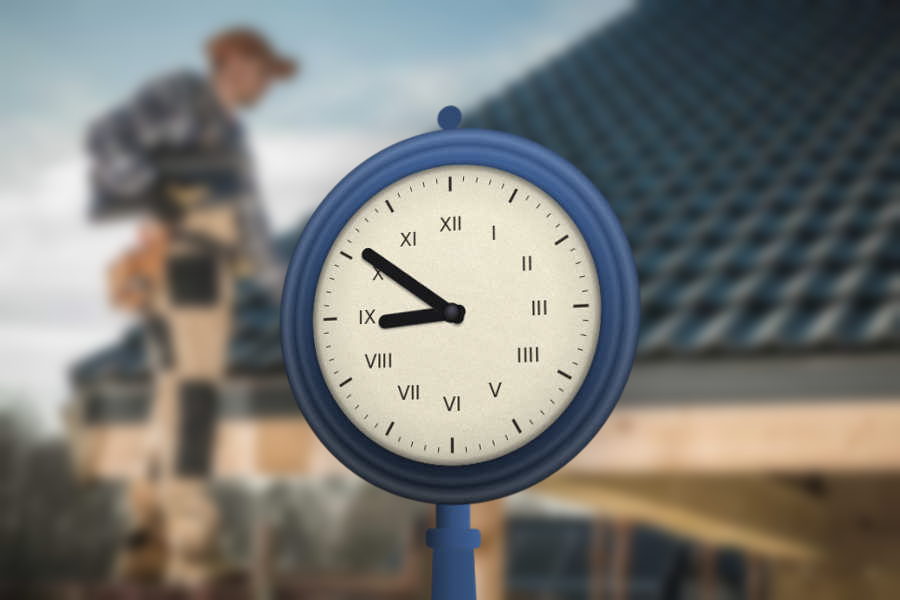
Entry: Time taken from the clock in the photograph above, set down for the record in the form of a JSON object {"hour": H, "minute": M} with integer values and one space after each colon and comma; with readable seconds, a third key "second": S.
{"hour": 8, "minute": 51}
